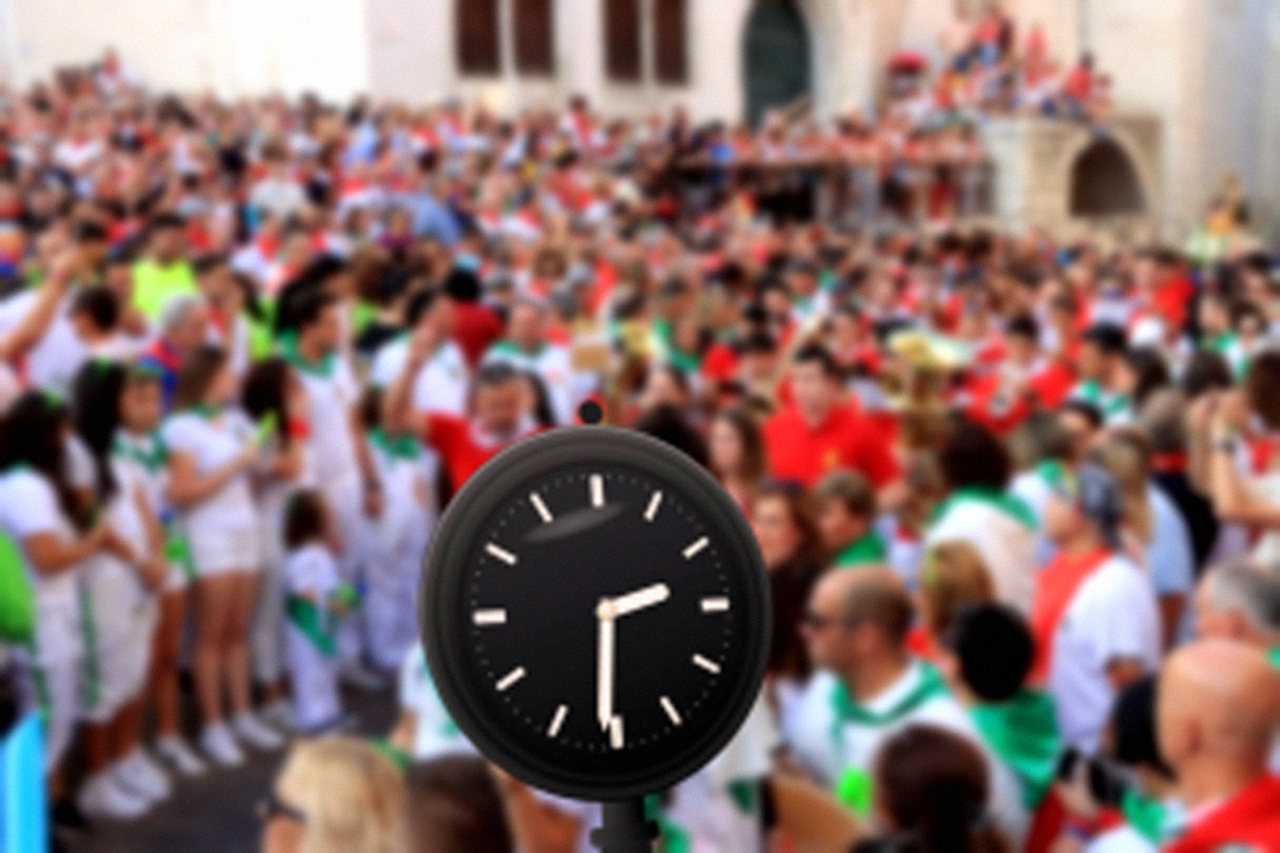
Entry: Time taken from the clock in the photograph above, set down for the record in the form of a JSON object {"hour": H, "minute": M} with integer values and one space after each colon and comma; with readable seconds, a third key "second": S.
{"hour": 2, "minute": 31}
